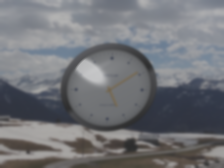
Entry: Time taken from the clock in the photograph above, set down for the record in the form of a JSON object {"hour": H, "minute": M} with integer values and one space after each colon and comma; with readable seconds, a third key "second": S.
{"hour": 5, "minute": 9}
